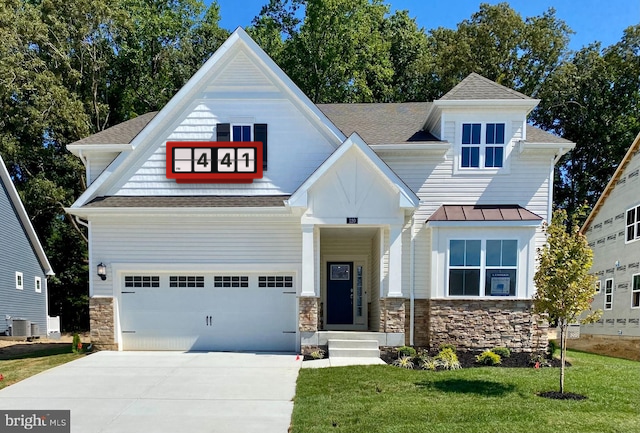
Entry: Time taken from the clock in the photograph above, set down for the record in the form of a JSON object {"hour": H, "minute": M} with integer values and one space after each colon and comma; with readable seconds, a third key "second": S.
{"hour": 4, "minute": 41}
